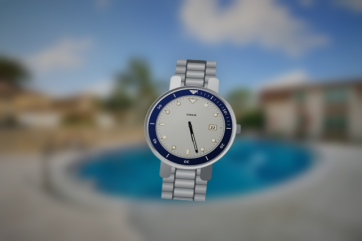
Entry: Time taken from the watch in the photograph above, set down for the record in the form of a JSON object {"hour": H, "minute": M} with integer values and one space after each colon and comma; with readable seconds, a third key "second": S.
{"hour": 5, "minute": 27}
